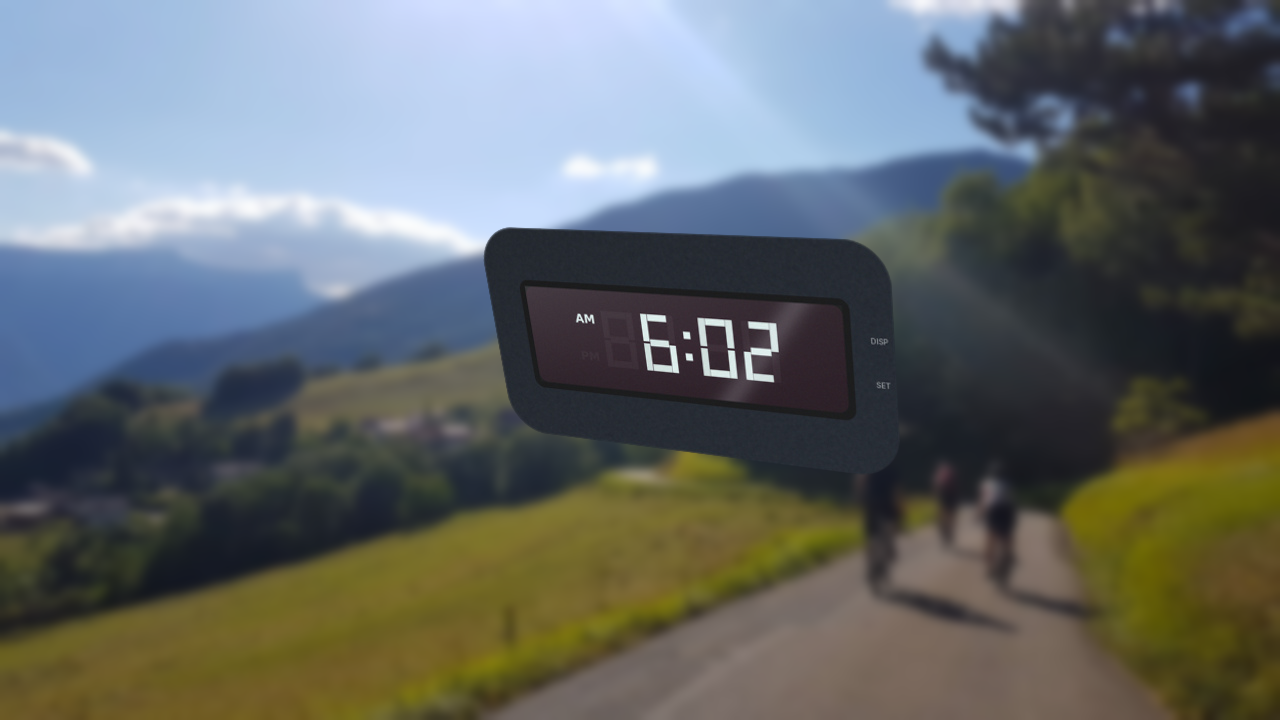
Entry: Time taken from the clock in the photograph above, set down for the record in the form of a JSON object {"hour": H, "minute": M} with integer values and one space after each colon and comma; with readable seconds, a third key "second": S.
{"hour": 6, "minute": 2}
